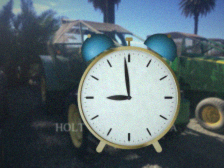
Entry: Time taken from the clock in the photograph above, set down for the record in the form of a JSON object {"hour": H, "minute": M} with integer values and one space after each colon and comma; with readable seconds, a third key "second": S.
{"hour": 8, "minute": 59}
